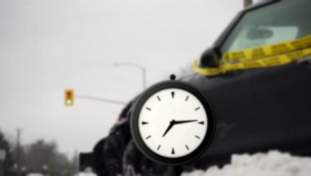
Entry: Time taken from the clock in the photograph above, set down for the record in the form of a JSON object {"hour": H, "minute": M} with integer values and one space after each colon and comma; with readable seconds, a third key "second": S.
{"hour": 7, "minute": 14}
